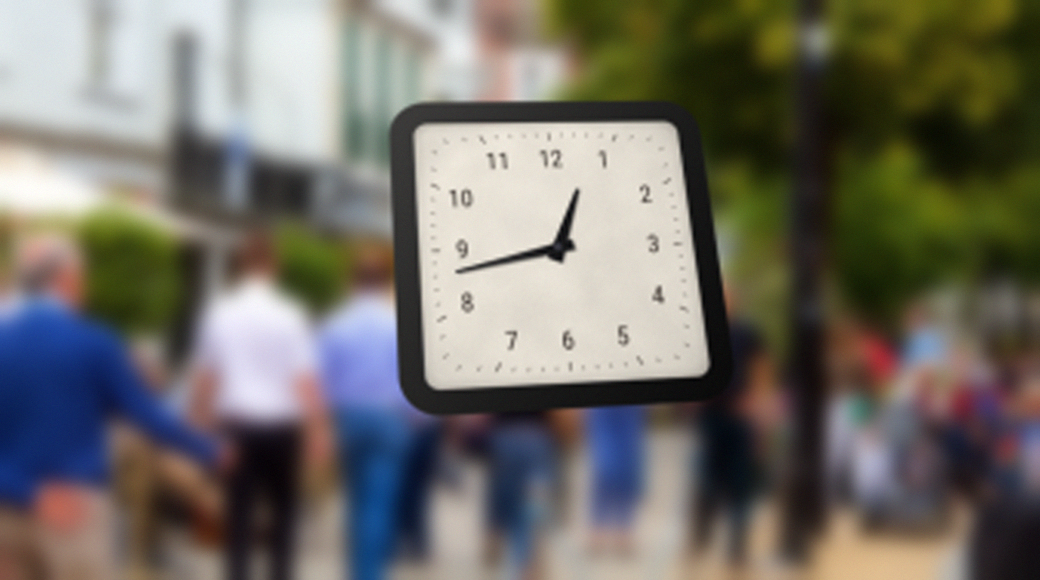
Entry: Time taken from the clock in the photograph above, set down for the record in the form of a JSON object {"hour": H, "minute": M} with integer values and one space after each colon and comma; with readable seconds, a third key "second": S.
{"hour": 12, "minute": 43}
